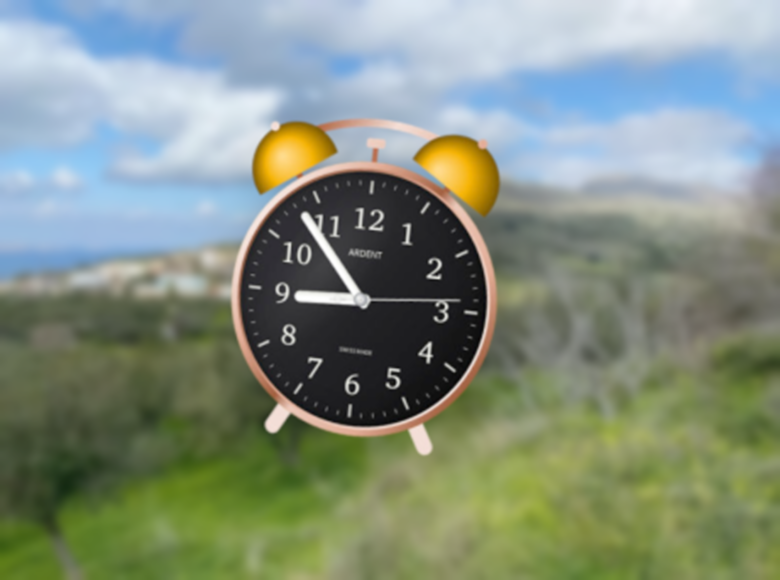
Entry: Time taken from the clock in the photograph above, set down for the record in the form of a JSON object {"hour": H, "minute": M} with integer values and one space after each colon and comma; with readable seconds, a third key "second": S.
{"hour": 8, "minute": 53, "second": 14}
